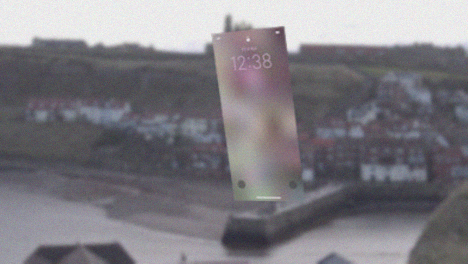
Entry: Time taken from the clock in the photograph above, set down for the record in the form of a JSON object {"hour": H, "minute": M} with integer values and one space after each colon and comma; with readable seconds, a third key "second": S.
{"hour": 12, "minute": 38}
